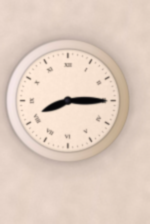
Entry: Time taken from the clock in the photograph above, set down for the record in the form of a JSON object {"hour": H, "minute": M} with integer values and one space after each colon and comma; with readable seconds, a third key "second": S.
{"hour": 8, "minute": 15}
